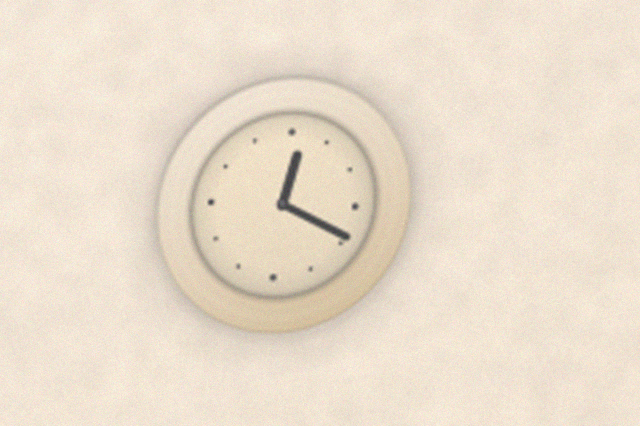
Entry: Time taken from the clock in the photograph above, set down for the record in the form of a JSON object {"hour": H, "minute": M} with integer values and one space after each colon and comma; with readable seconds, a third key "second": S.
{"hour": 12, "minute": 19}
